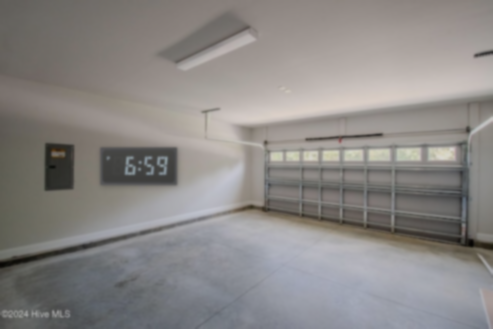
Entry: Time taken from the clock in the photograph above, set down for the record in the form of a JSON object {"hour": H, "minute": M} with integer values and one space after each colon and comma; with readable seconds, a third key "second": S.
{"hour": 6, "minute": 59}
